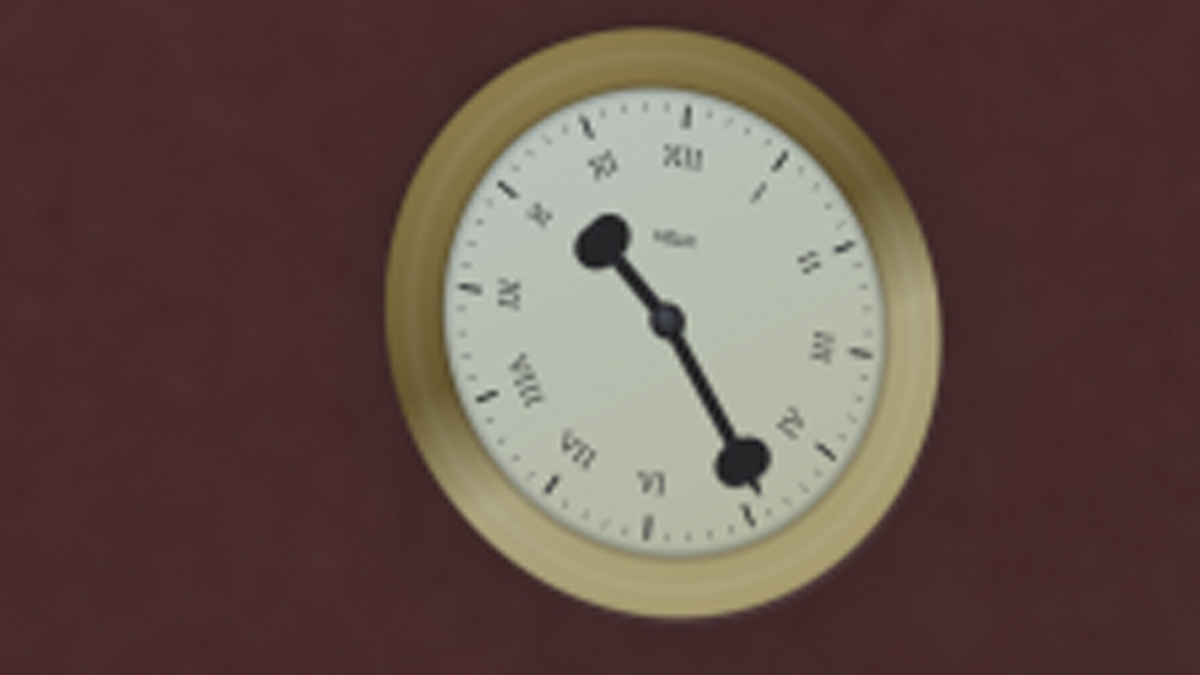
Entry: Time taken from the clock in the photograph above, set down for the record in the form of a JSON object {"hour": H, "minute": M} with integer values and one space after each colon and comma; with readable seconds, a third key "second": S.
{"hour": 10, "minute": 24}
